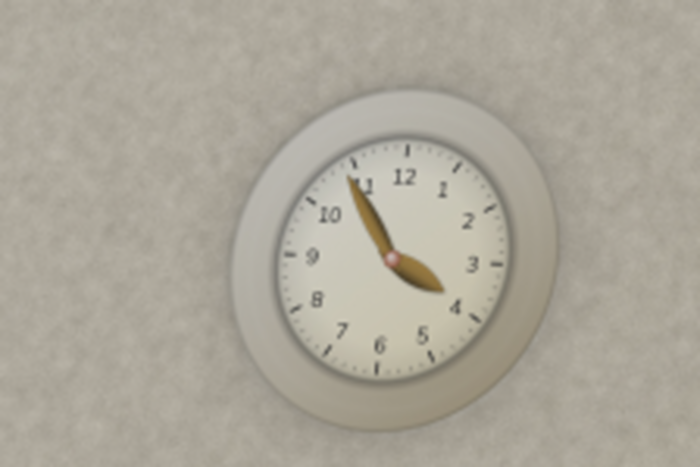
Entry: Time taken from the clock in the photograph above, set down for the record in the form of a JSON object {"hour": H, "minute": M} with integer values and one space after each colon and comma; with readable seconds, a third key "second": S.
{"hour": 3, "minute": 54}
